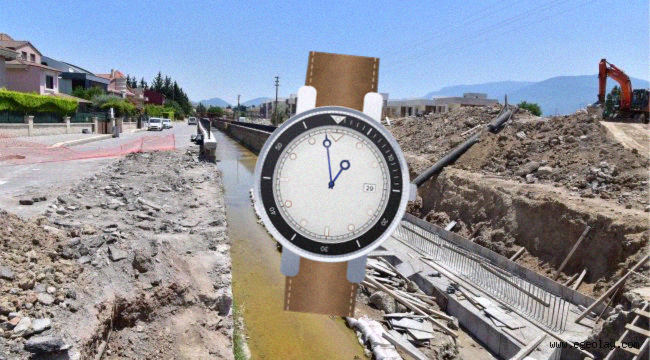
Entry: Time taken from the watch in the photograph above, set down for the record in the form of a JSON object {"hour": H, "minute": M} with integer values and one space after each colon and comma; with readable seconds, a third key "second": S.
{"hour": 12, "minute": 58}
